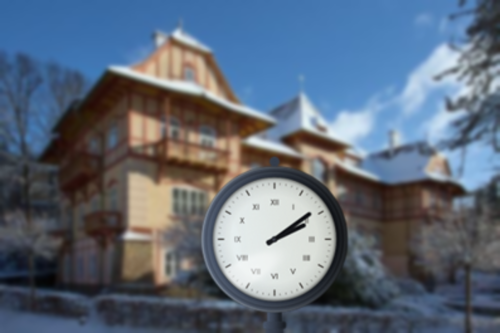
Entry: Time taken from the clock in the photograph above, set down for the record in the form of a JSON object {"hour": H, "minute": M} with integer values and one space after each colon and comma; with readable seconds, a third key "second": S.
{"hour": 2, "minute": 9}
